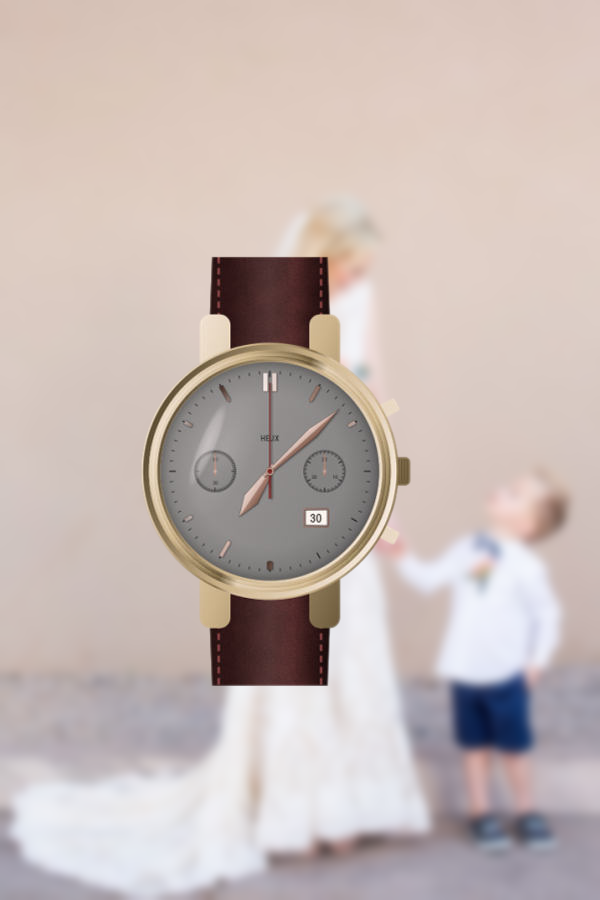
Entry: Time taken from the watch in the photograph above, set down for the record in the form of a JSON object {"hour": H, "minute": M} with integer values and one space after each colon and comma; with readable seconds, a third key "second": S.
{"hour": 7, "minute": 8}
